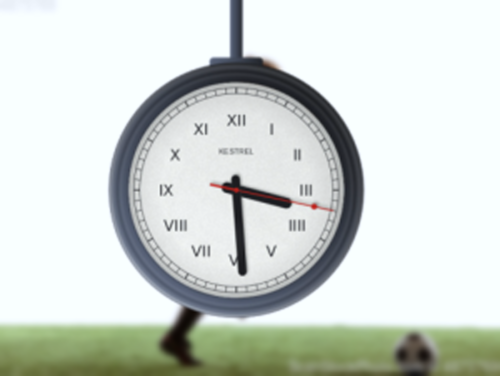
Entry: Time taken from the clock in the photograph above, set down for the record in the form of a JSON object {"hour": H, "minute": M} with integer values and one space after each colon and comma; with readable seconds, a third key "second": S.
{"hour": 3, "minute": 29, "second": 17}
